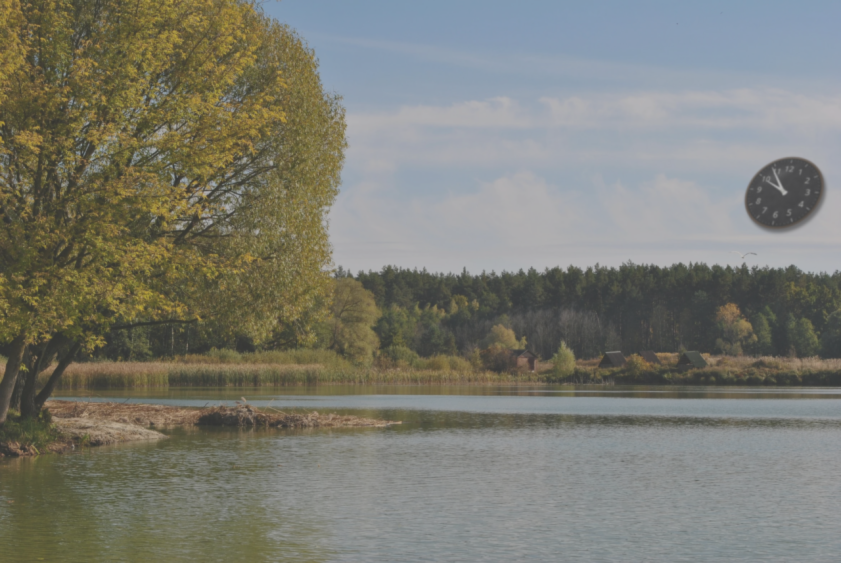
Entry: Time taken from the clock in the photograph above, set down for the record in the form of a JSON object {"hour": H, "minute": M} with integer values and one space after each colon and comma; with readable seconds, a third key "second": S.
{"hour": 9, "minute": 54}
